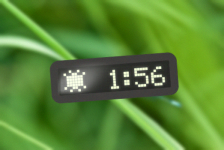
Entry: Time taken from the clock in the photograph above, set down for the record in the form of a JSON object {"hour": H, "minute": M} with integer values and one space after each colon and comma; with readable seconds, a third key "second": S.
{"hour": 1, "minute": 56}
